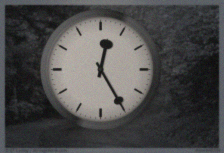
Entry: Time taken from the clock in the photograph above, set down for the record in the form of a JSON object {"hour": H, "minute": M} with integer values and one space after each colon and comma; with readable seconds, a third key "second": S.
{"hour": 12, "minute": 25}
